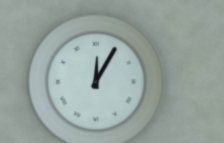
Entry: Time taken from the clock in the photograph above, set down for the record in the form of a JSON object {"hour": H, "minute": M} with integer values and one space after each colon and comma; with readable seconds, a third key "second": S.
{"hour": 12, "minute": 5}
